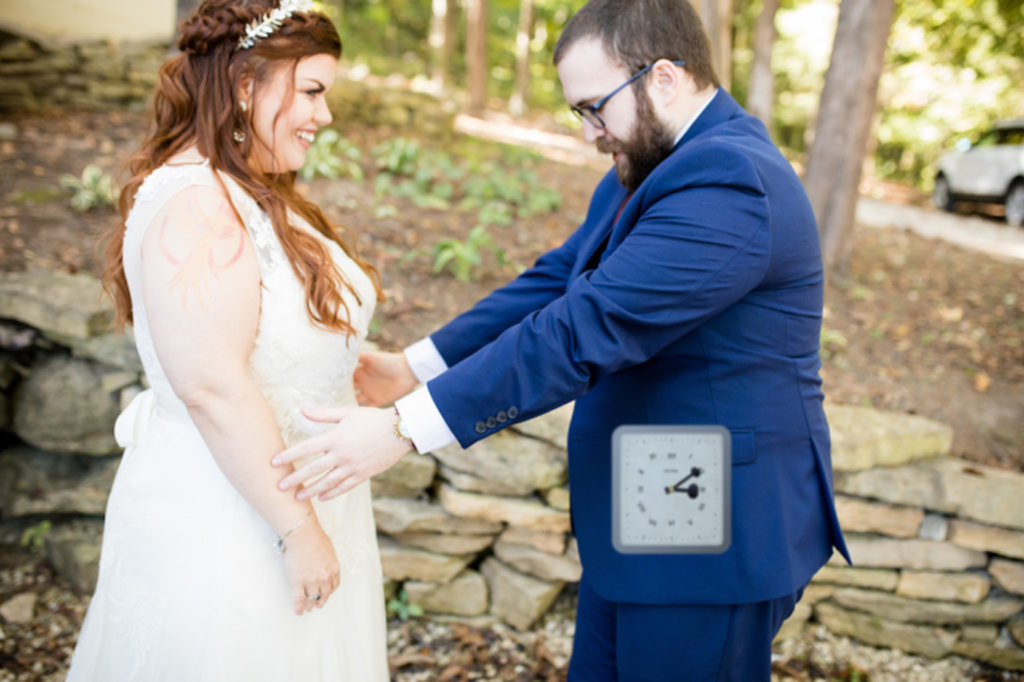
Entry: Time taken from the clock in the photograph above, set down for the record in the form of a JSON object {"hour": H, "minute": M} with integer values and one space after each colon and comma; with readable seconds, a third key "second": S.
{"hour": 3, "minute": 9}
